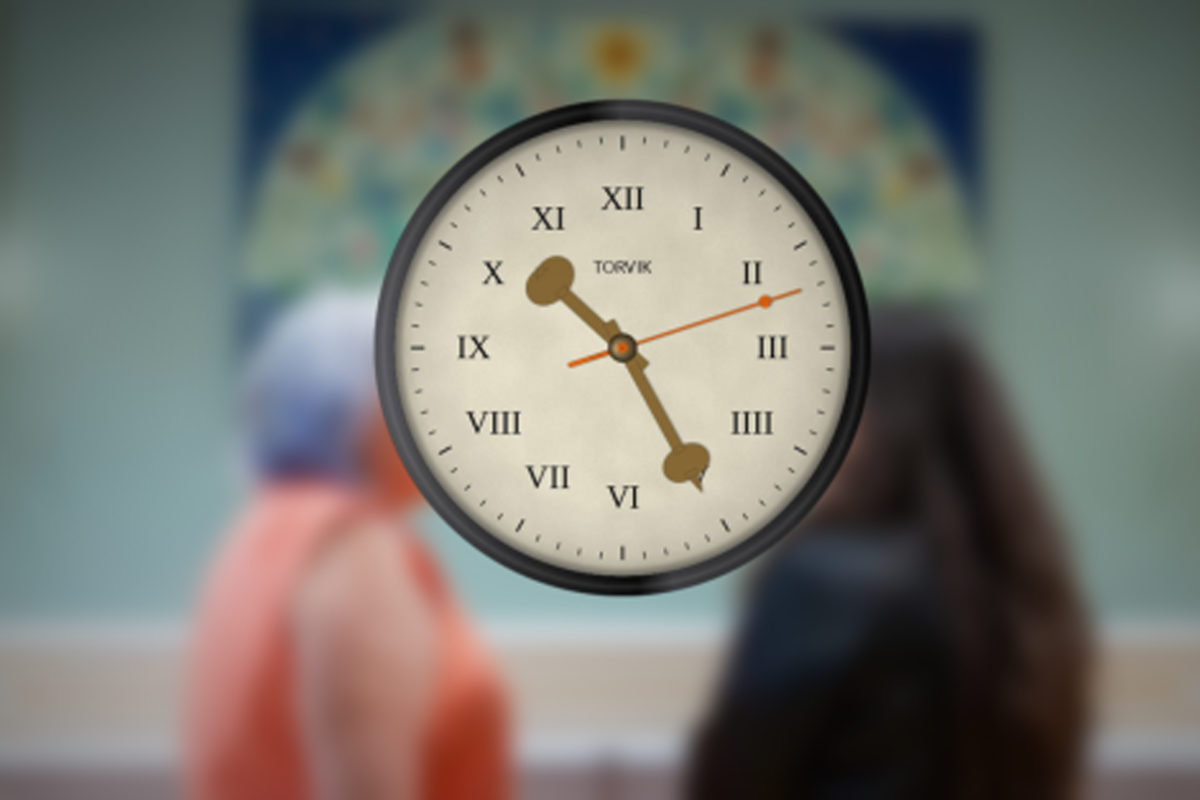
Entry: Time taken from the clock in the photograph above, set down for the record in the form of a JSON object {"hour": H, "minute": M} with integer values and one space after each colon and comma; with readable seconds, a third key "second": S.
{"hour": 10, "minute": 25, "second": 12}
